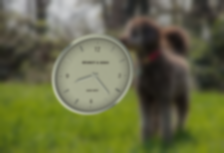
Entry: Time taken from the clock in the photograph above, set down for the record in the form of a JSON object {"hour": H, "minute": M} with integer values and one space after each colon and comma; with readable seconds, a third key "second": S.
{"hour": 8, "minute": 23}
